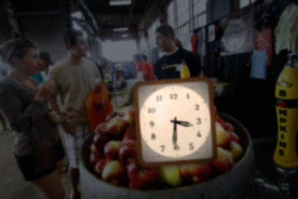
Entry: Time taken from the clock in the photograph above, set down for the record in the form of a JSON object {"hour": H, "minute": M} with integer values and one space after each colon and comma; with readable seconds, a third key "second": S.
{"hour": 3, "minute": 31}
